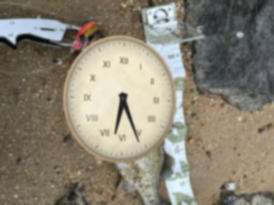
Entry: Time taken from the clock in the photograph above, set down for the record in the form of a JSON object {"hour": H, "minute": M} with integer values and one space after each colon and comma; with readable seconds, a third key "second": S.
{"hour": 6, "minute": 26}
